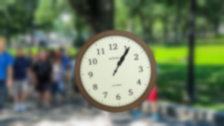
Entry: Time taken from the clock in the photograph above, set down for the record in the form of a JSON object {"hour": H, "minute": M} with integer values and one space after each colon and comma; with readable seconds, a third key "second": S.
{"hour": 1, "minute": 6}
